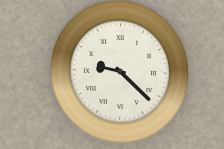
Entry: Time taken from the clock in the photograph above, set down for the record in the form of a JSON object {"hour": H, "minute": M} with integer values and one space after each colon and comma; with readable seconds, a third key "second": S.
{"hour": 9, "minute": 22}
